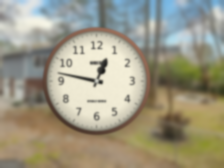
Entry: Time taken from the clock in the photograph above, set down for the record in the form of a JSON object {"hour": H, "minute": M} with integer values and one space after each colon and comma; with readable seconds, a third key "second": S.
{"hour": 12, "minute": 47}
